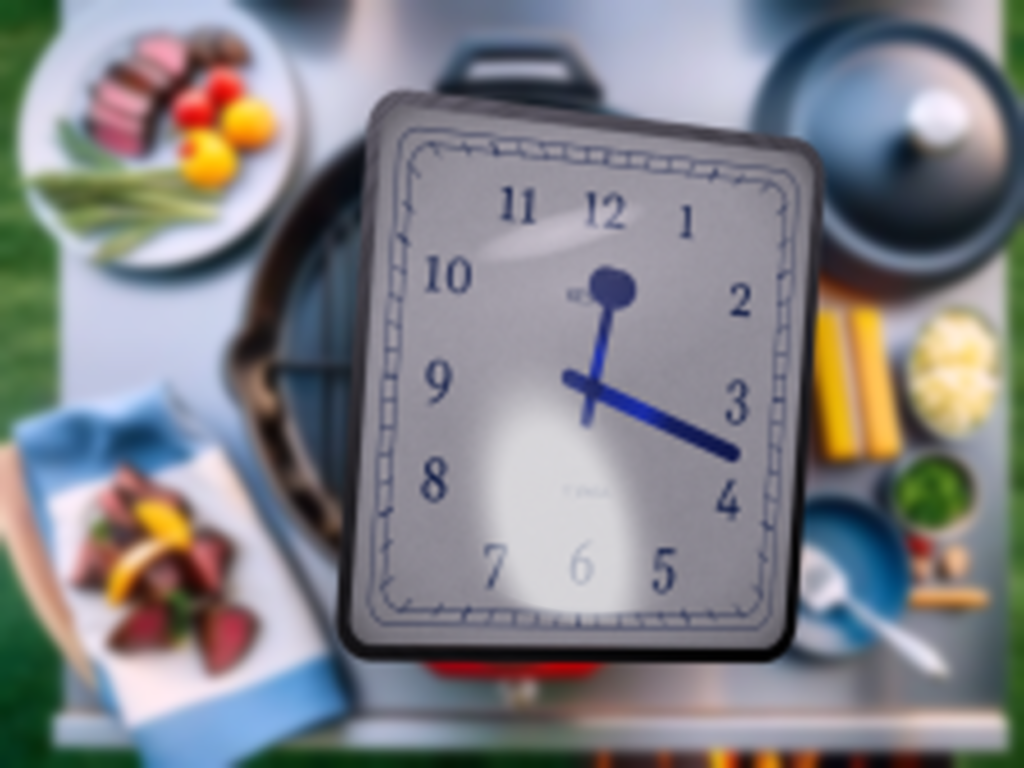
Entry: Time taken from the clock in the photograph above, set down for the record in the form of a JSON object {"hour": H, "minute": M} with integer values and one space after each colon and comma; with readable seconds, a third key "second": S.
{"hour": 12, "minute": 18}
